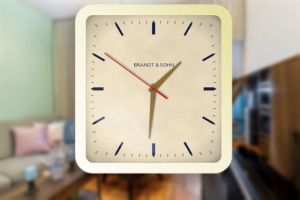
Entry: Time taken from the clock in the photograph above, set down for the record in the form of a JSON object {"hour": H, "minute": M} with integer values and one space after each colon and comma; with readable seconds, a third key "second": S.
{"hour": 1, "minute": 30, "second": 51}
